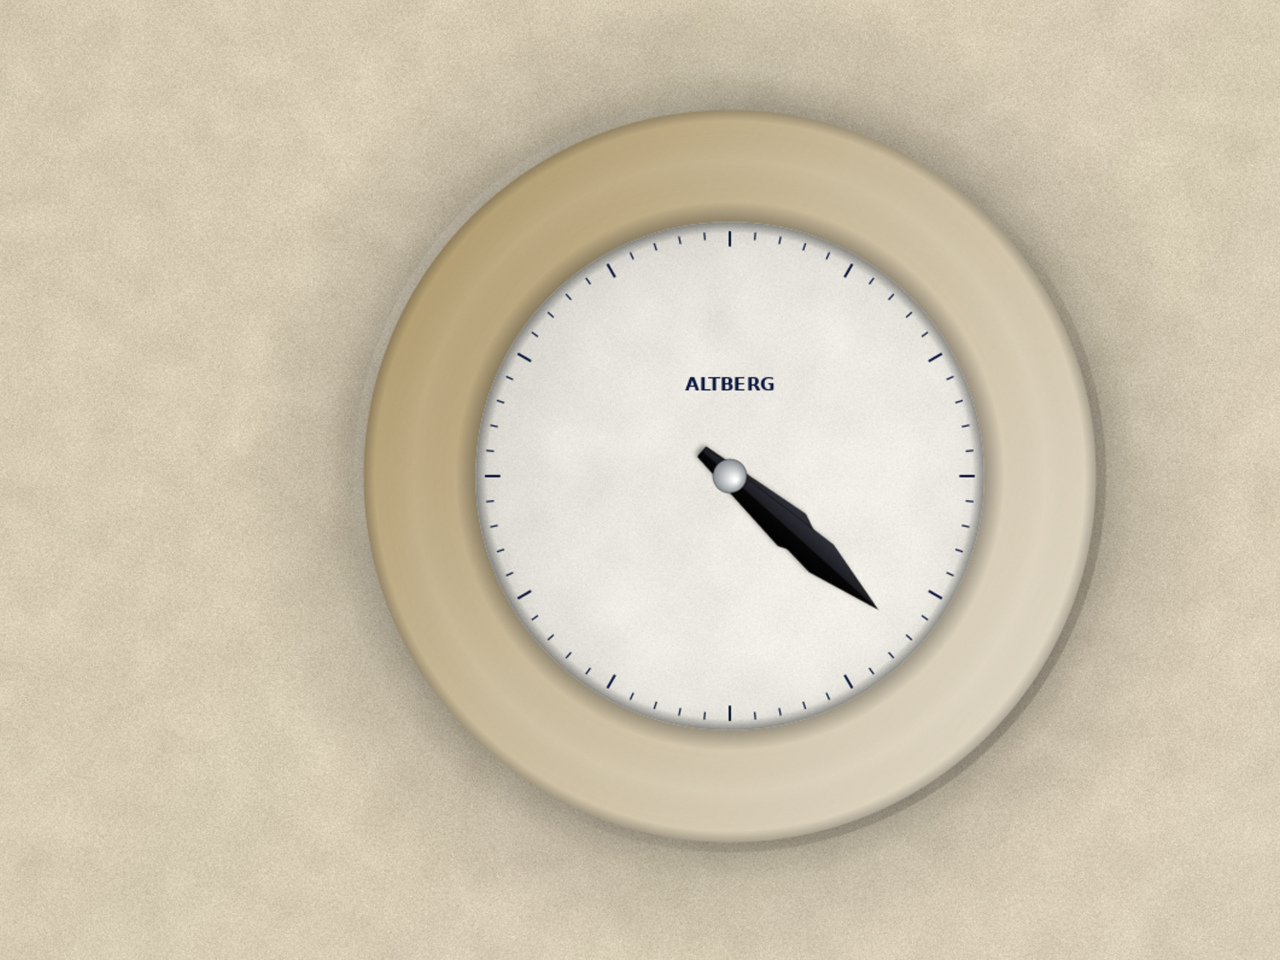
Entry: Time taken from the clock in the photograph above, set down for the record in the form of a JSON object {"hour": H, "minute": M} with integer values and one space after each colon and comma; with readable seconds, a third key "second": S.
{"hour": 4, "minute": 22}
